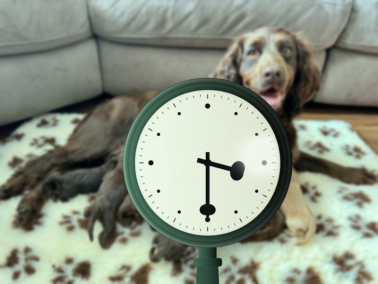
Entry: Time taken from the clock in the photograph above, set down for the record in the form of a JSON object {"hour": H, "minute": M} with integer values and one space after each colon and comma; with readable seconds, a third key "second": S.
{"hour": 3, "minute": 30}
